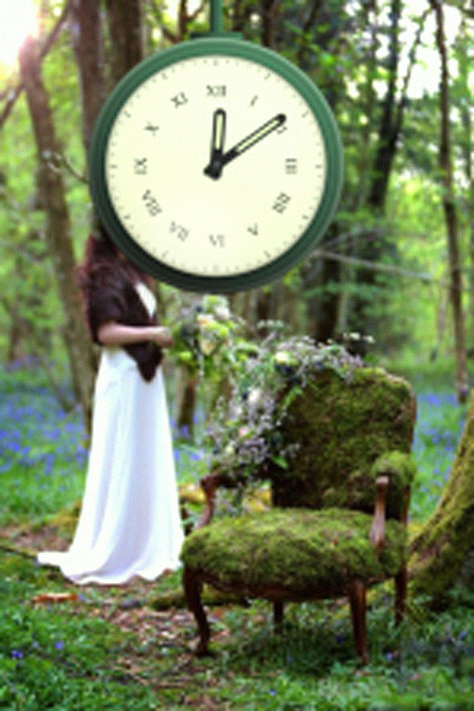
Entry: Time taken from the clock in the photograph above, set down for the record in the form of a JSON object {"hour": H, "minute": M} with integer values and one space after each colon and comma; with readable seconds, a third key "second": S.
{"hour": 12, "minute": 9}
